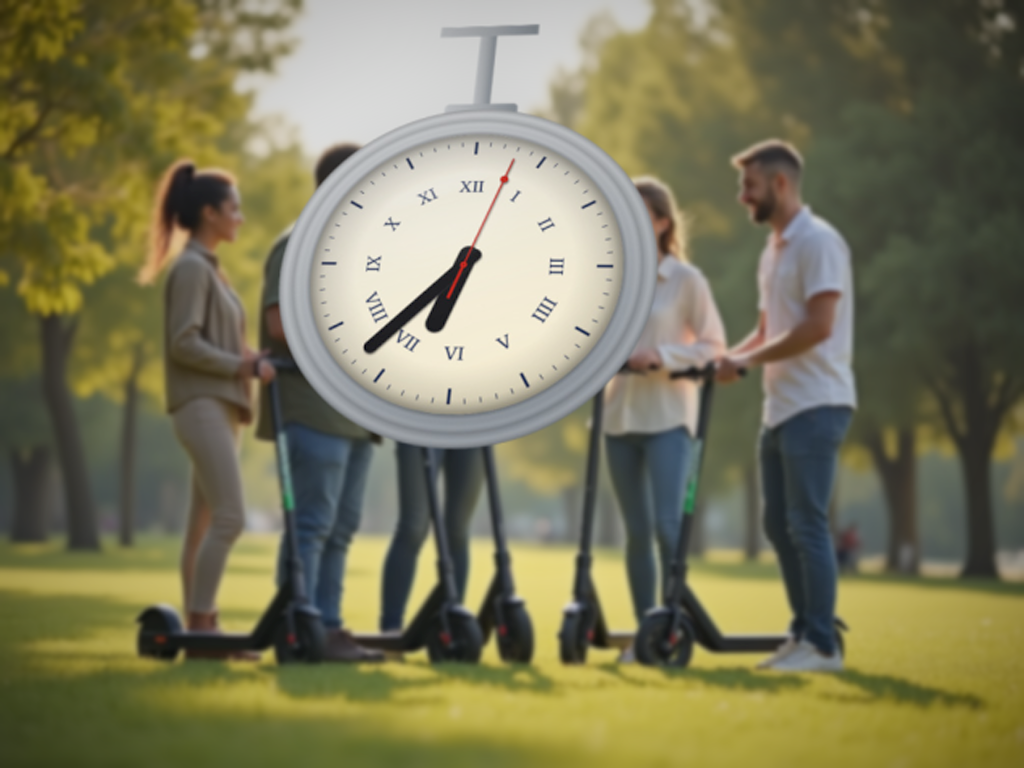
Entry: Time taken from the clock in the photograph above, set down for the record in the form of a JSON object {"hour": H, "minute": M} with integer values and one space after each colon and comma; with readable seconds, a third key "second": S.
{"hour": 6, "minute": 37, "second": 3}
